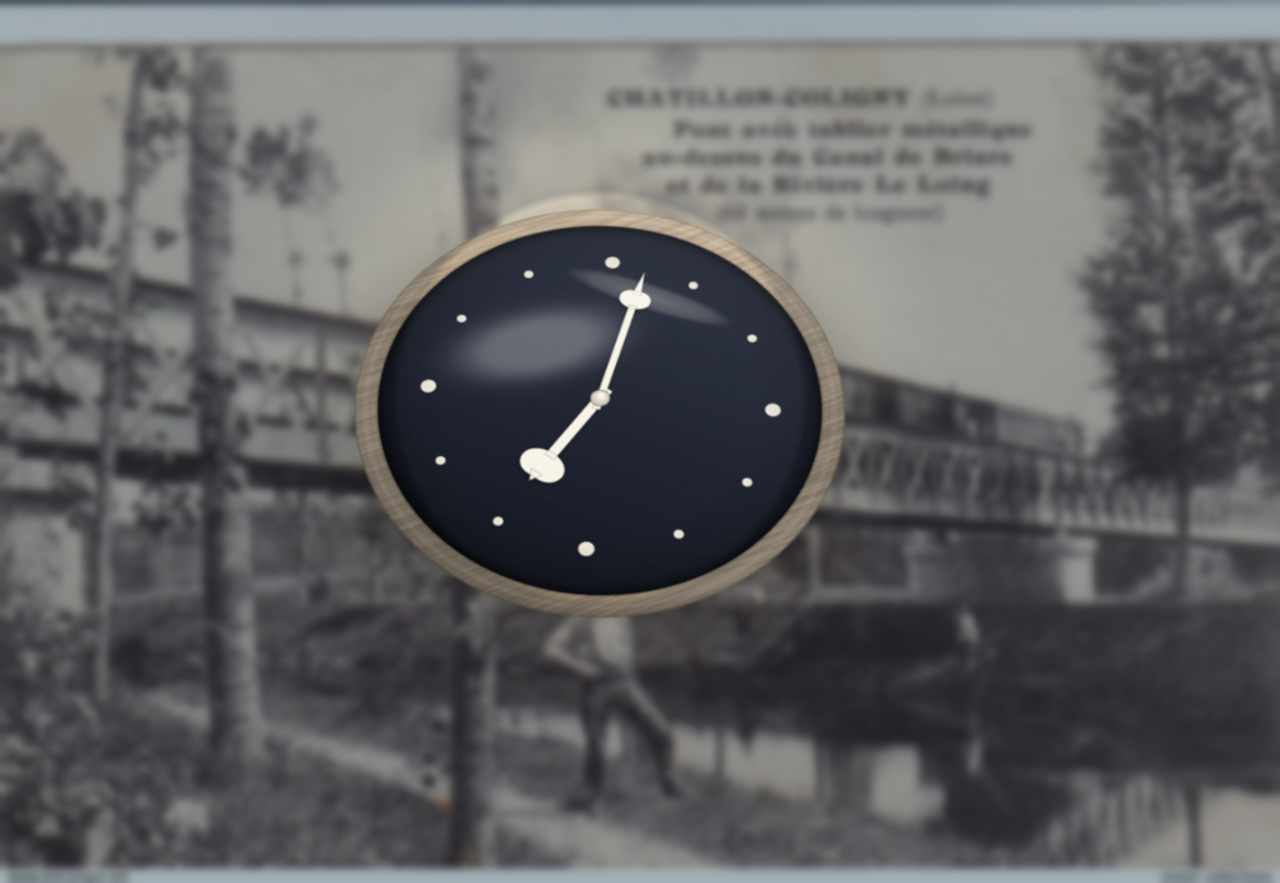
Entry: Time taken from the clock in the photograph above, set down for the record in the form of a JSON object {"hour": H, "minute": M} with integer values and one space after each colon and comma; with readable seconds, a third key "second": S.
{"hour": 7, "minute": 2}
